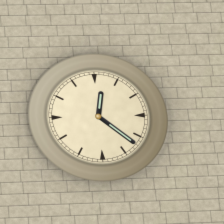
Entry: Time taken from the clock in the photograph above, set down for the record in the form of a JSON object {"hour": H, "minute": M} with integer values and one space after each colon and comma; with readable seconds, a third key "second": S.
{"hour": 12, "minute": 22}
